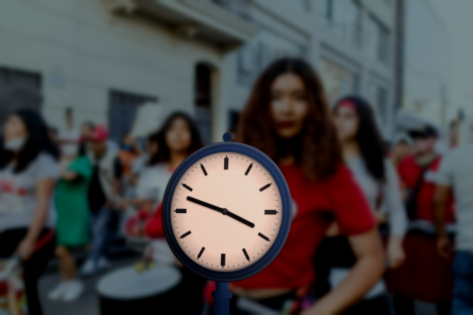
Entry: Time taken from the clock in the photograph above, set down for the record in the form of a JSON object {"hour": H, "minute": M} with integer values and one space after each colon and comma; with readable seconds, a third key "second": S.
{"hour": 3, "minute": 48}
